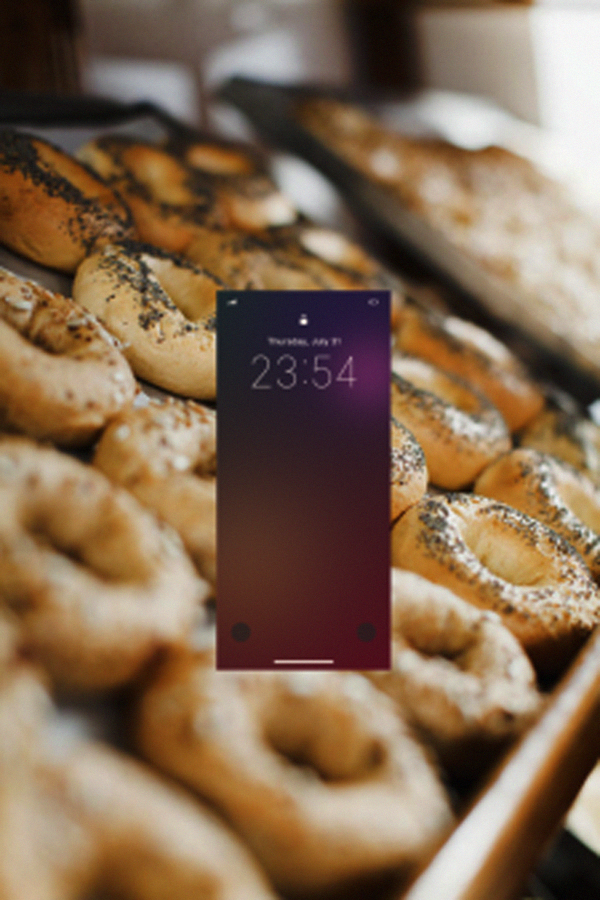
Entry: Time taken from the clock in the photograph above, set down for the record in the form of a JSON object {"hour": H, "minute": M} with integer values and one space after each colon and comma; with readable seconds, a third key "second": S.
{"hour": 23, "minute": 54}
